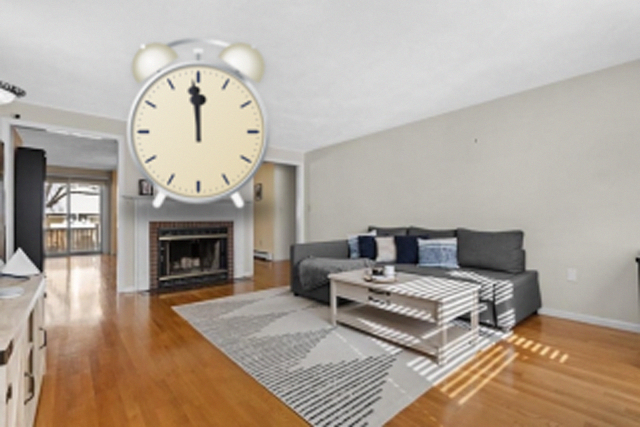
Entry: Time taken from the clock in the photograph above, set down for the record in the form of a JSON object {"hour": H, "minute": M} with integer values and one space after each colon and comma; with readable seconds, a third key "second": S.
{"hour": 11, "minute": 59}
